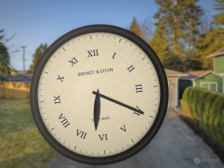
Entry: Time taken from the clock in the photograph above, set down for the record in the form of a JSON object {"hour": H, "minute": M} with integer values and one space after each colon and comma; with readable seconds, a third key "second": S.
{"hour": 6, "minute": 20}
